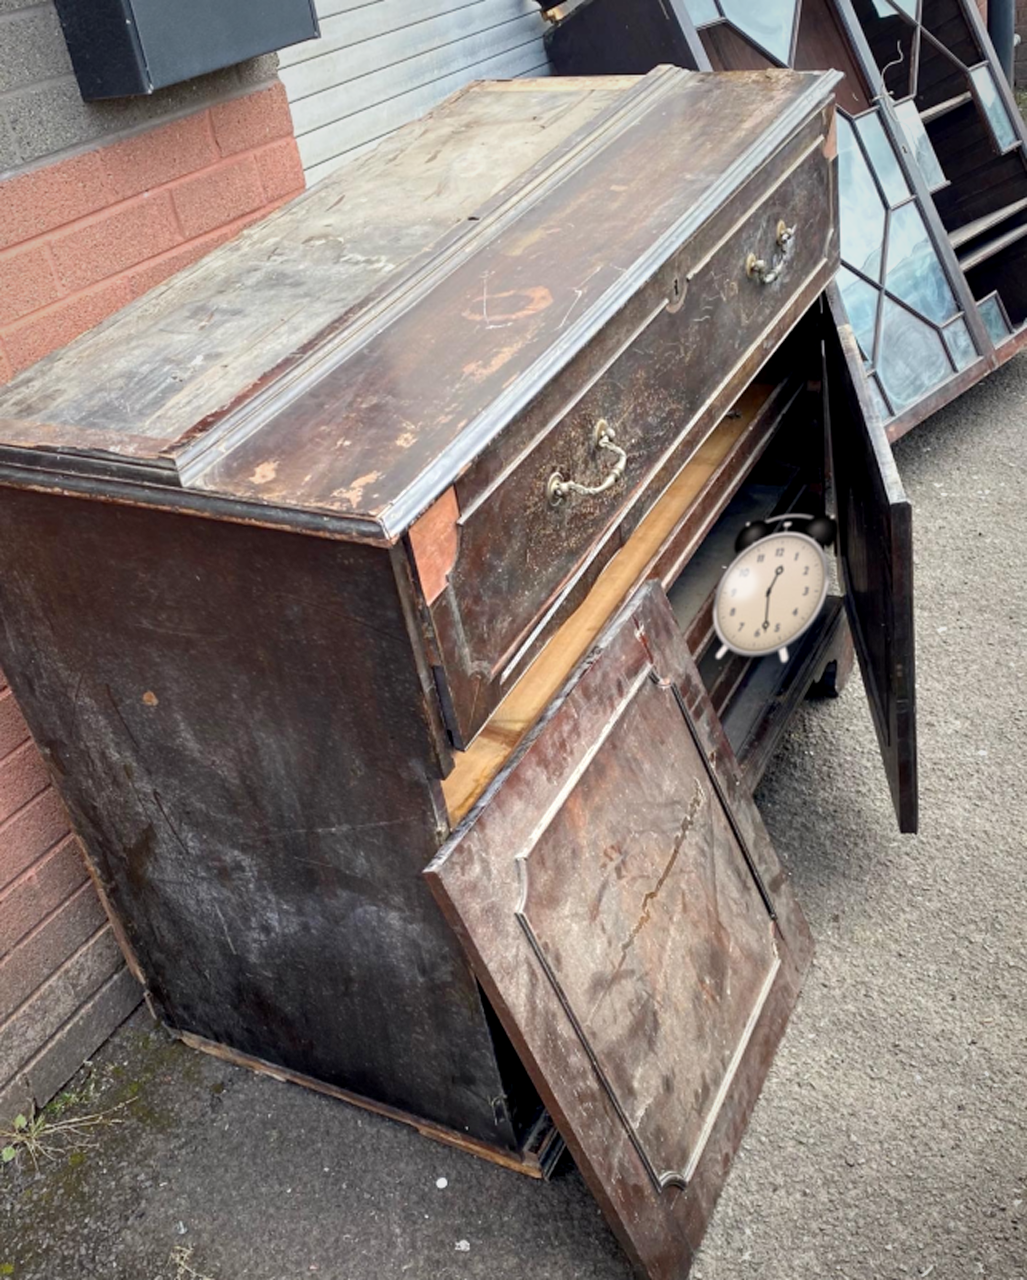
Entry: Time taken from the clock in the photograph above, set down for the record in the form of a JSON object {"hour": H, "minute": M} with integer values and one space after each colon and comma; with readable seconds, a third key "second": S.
{"hour": 12, "minute": 28}
